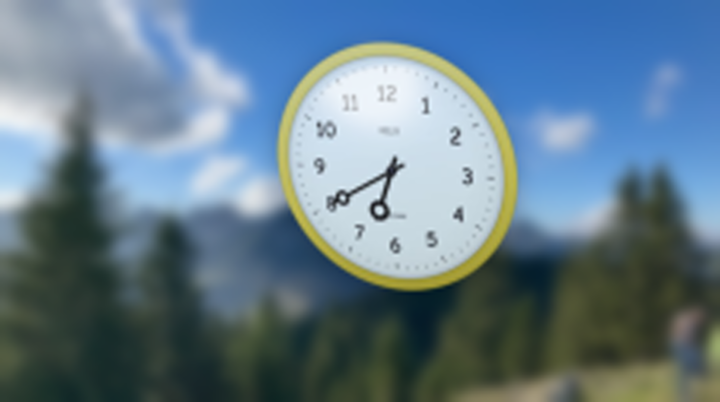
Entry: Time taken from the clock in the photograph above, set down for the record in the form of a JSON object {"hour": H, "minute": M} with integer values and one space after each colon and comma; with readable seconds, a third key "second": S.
{"hour": 6, "minute": 40}
